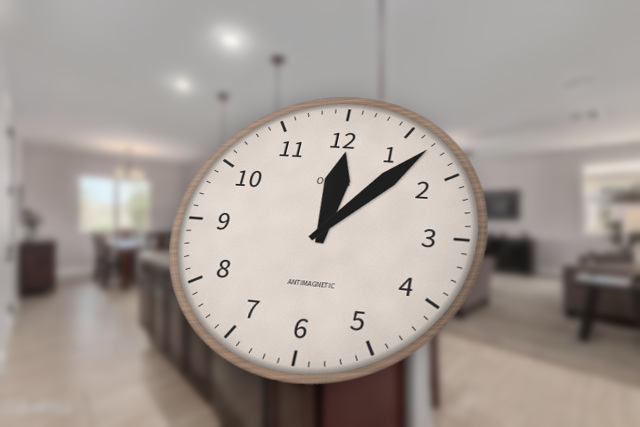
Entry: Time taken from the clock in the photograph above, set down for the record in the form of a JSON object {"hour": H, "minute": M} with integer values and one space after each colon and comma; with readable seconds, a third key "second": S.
{"hour": 12, "minute": 7}
